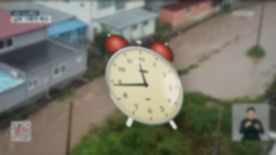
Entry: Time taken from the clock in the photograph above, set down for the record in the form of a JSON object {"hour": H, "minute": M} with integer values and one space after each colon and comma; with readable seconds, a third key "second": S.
{"hour": 11, "minute": 44}
